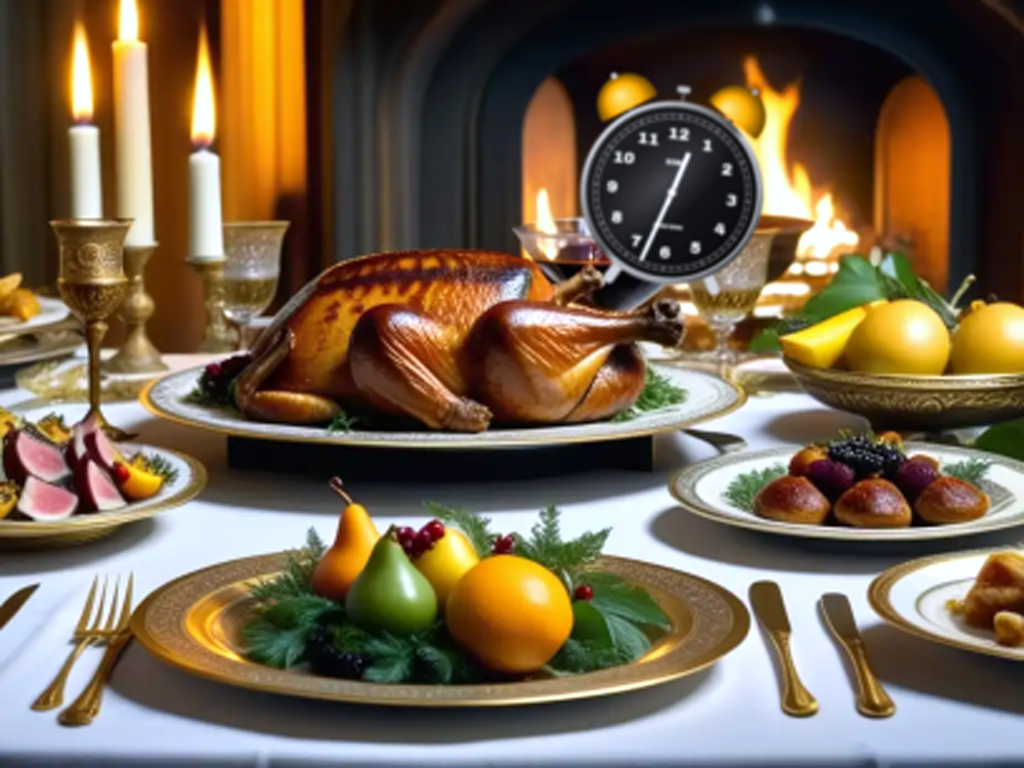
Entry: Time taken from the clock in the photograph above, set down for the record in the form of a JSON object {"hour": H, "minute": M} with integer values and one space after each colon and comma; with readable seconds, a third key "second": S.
{"hour": 12, "minute": 33}
